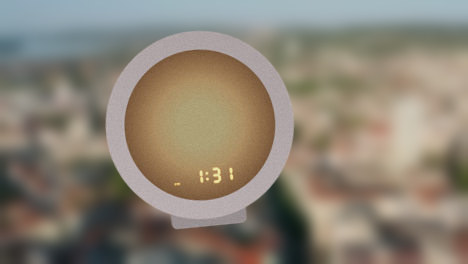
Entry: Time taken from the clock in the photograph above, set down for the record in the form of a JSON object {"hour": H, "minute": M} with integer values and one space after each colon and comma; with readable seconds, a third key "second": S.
{"hour": 1, "minute": 31}
